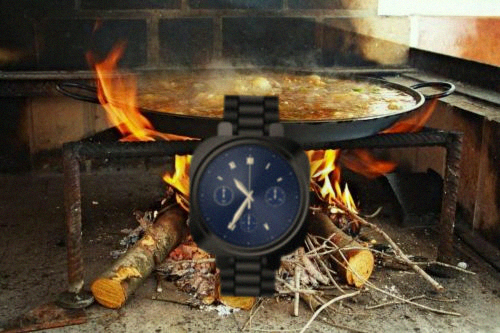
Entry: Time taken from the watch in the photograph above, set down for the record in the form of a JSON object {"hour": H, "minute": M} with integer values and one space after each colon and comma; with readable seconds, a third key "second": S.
{"hour": 10, "minute": 35}
